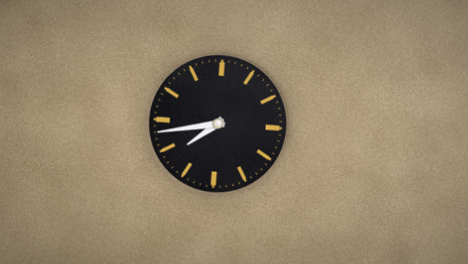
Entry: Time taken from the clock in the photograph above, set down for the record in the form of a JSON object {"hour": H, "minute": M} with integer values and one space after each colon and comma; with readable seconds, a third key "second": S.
{"hour": 7, "minute": 43}
